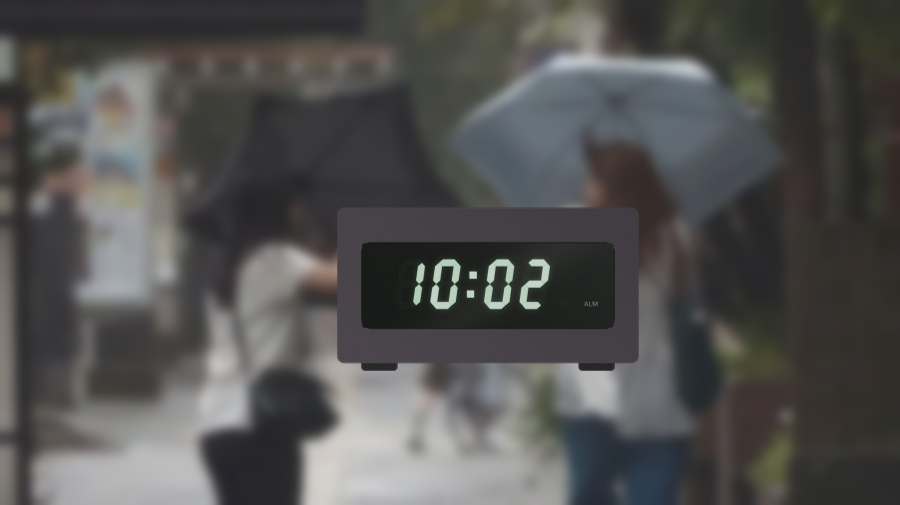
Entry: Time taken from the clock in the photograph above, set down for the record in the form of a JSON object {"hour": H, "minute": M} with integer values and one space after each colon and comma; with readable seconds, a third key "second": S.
{"hour": 10, "minute": 2}
